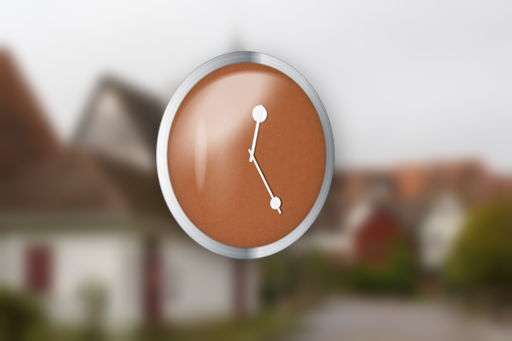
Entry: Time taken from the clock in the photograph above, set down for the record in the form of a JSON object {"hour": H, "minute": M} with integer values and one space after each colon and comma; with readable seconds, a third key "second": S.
{"hour": 12, "minute": 25}
